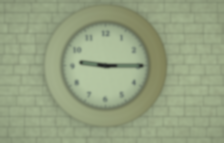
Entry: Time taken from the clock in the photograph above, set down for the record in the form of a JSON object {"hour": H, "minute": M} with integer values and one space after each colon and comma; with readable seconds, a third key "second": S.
{"hour": 9, "minute": 15}
